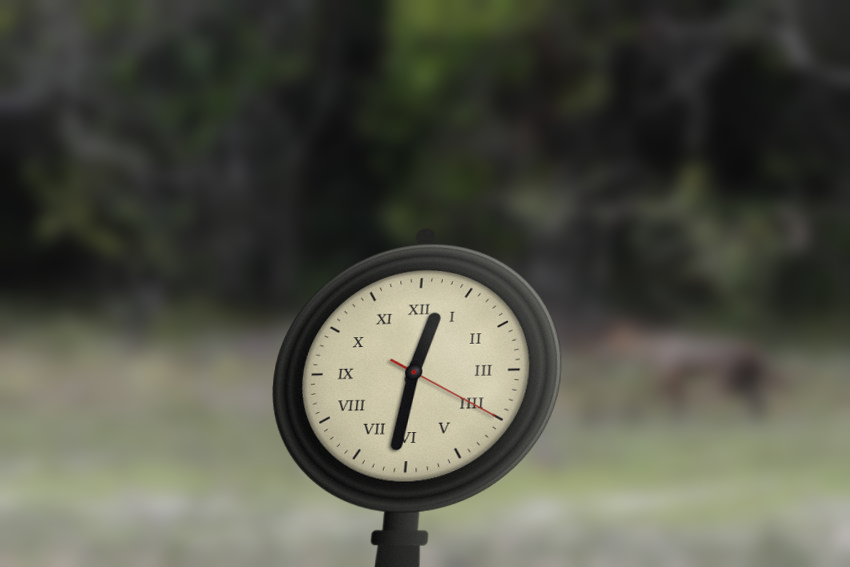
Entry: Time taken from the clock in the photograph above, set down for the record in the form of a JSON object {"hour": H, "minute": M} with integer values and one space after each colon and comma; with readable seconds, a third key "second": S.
{"hour": 12, "minute": 31, "second": 20}
